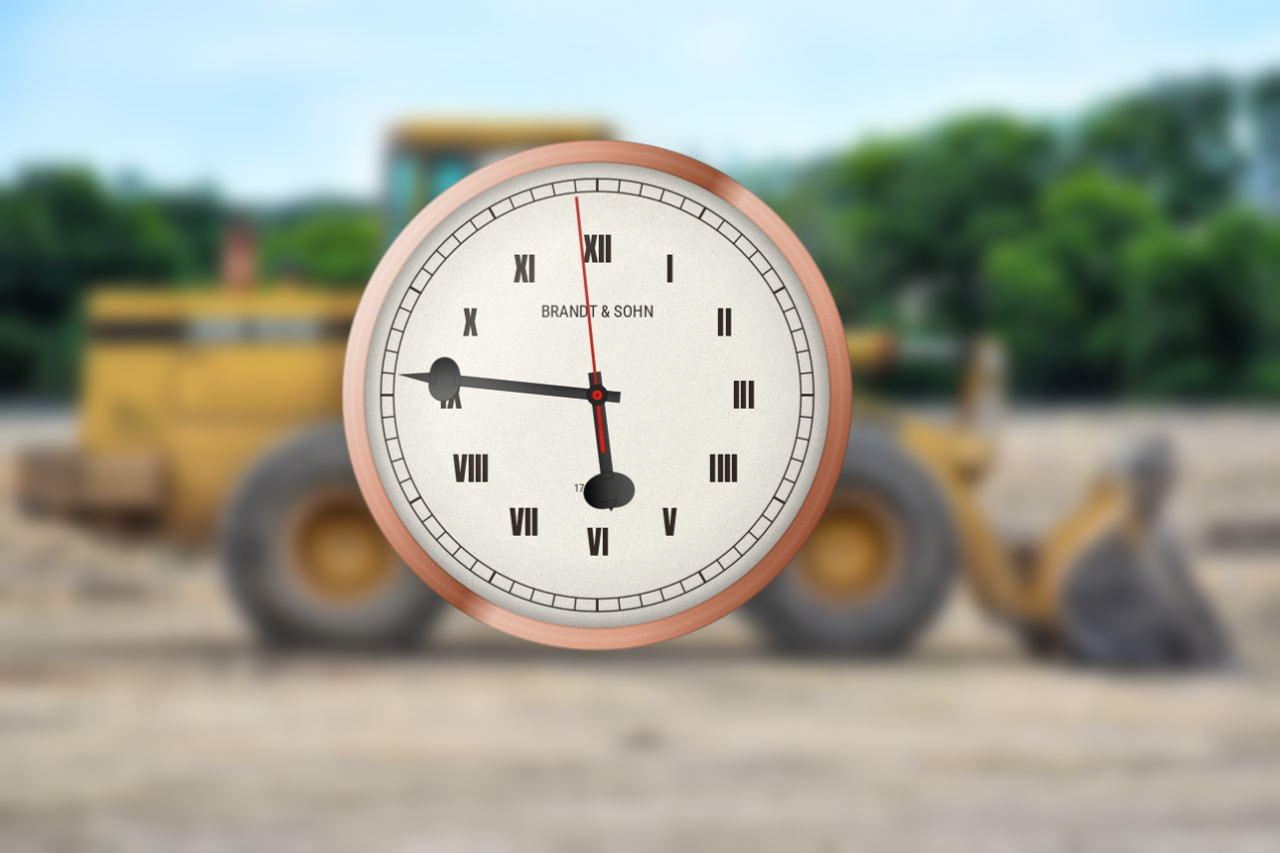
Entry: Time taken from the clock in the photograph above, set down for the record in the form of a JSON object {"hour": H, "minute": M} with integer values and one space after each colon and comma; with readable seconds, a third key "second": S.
{"hour": 5, "minute": 45, "second": 59}
